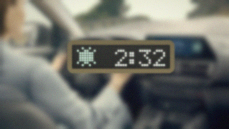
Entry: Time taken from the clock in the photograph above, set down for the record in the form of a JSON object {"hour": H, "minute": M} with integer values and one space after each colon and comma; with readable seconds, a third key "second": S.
{"hour": 2, "minute": 32}
